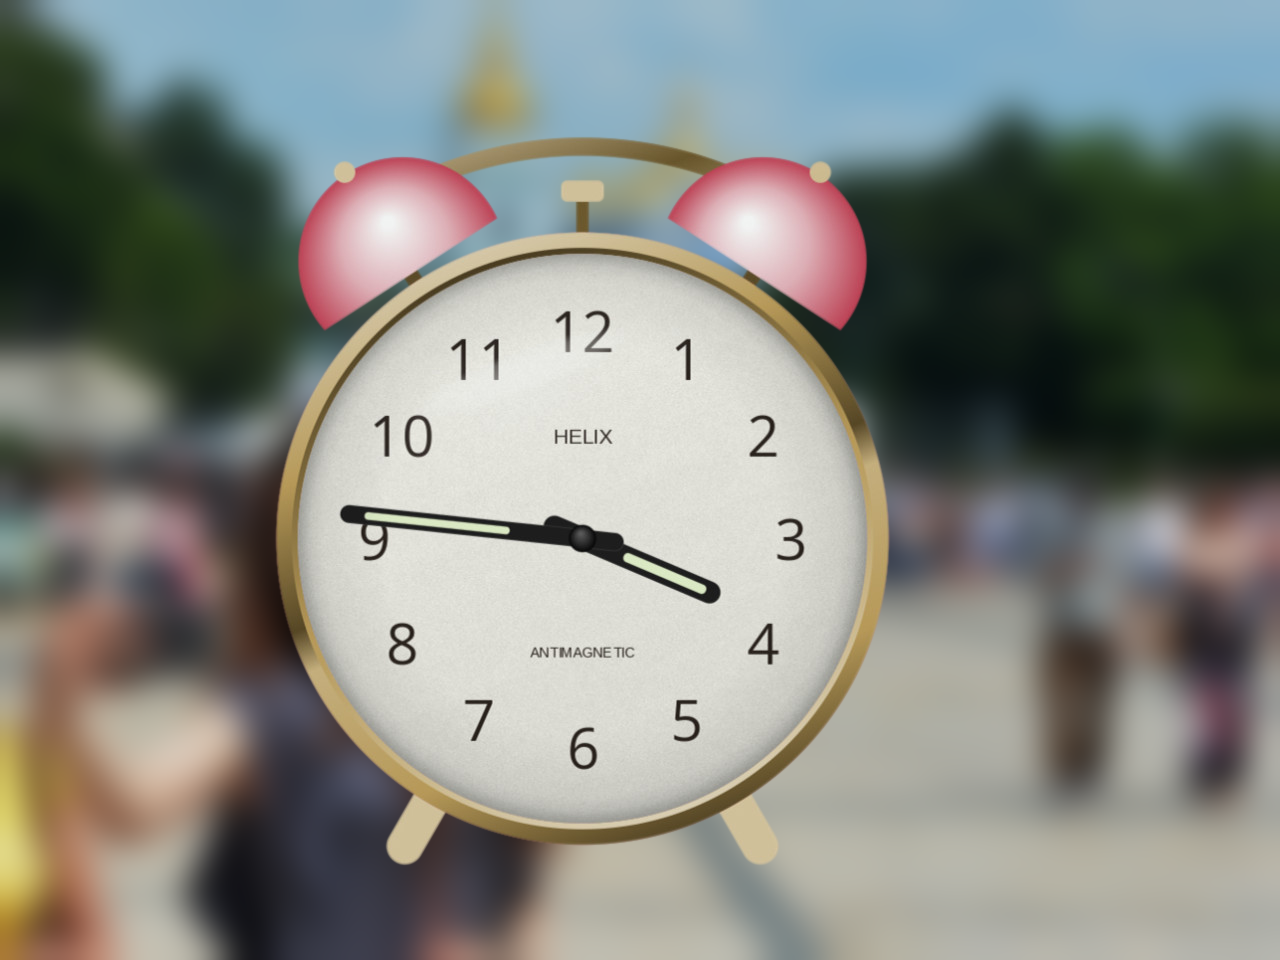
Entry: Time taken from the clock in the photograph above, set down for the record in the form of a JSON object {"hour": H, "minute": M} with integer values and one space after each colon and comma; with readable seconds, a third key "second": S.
{"hour": 3, "minute": 46}
